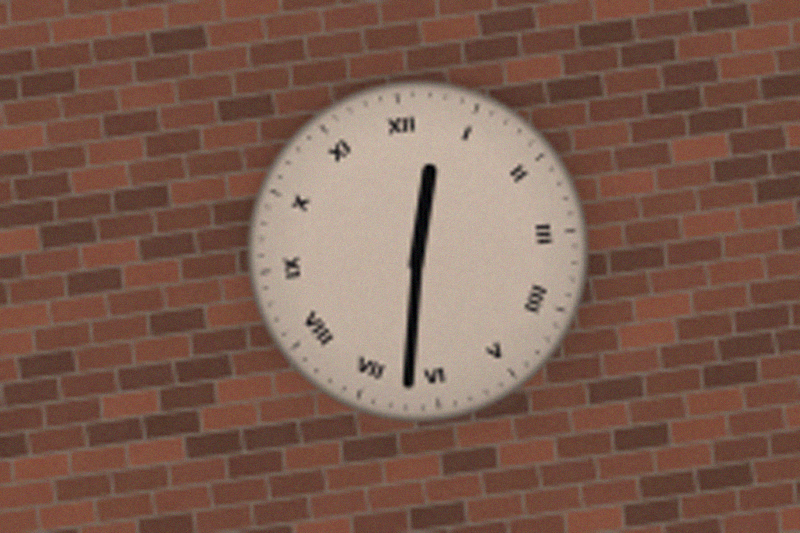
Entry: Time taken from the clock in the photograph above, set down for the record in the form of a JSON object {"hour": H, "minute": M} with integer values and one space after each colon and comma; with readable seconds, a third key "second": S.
{"hour": 12, "minute": 32}
